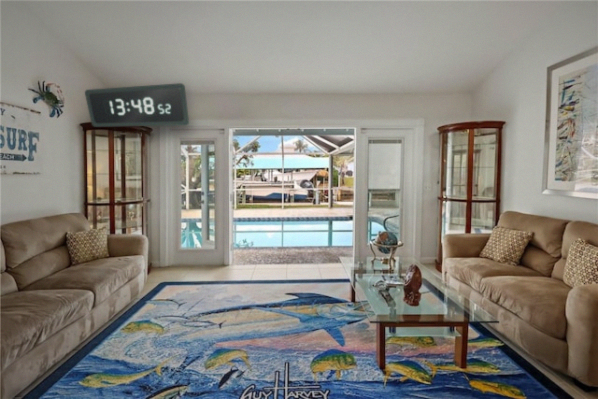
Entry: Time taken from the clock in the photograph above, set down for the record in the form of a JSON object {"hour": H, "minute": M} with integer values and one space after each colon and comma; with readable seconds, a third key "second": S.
{"hour": 13, "minute": 48, "second": 52}
